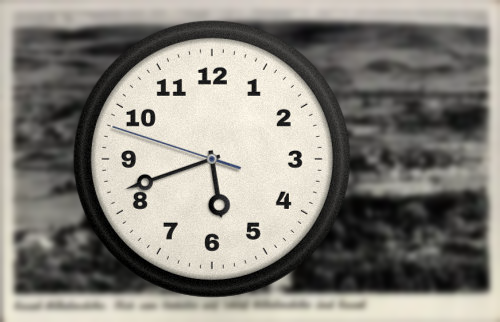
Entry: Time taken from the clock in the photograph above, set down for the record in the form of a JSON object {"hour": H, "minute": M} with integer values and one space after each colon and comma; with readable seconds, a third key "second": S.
{"hour": 5, "minute": 41, "second": 48}
